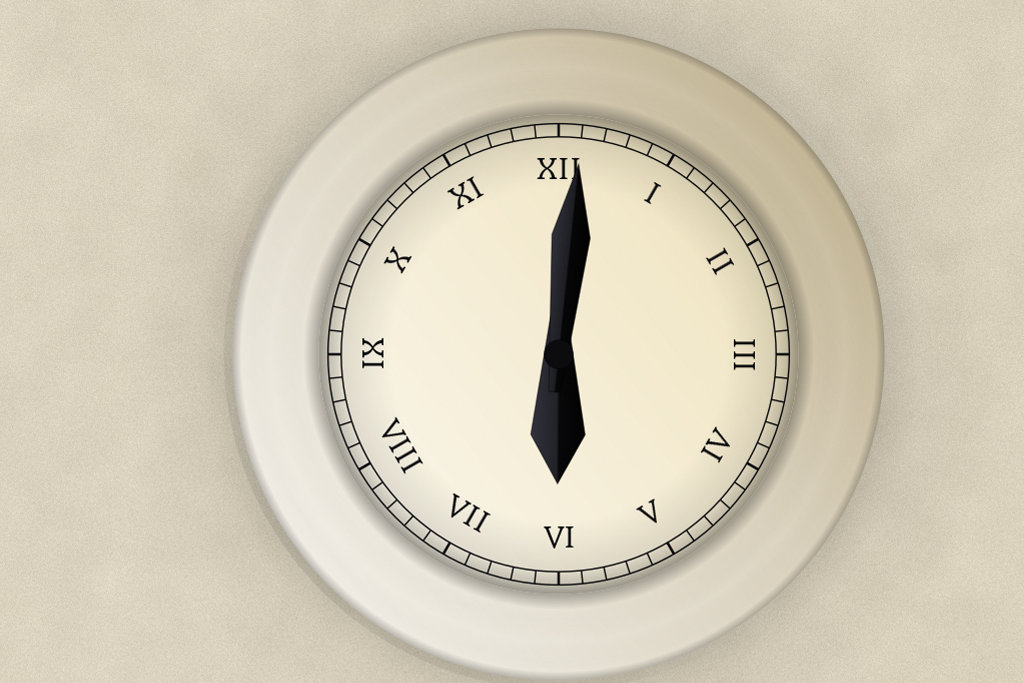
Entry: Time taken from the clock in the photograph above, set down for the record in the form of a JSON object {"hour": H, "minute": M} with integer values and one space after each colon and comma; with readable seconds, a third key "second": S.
{"hour": 6, "minute": 1}
